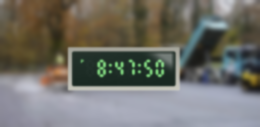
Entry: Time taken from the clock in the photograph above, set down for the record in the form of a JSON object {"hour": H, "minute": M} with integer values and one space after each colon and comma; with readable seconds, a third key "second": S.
{"hour": 8, "minute": 47, "second": 50}
